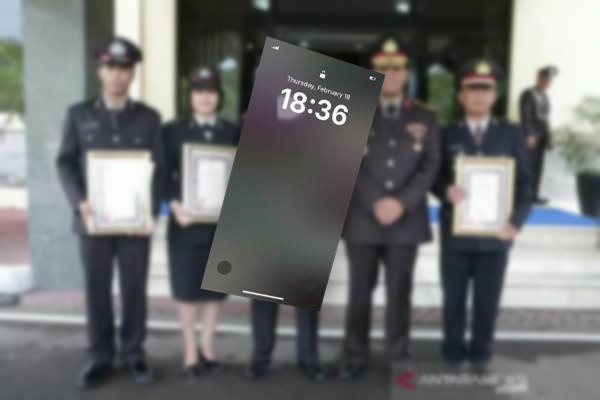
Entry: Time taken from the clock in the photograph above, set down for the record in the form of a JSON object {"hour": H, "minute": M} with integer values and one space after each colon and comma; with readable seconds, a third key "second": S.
{"hour": 18, "minute": 36}
